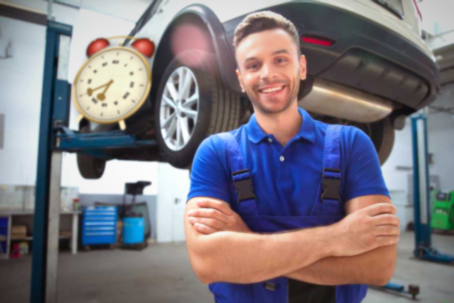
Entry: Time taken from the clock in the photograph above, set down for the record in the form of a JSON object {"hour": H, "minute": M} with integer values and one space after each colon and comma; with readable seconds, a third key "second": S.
{"hour": 6, "minute": 40}
